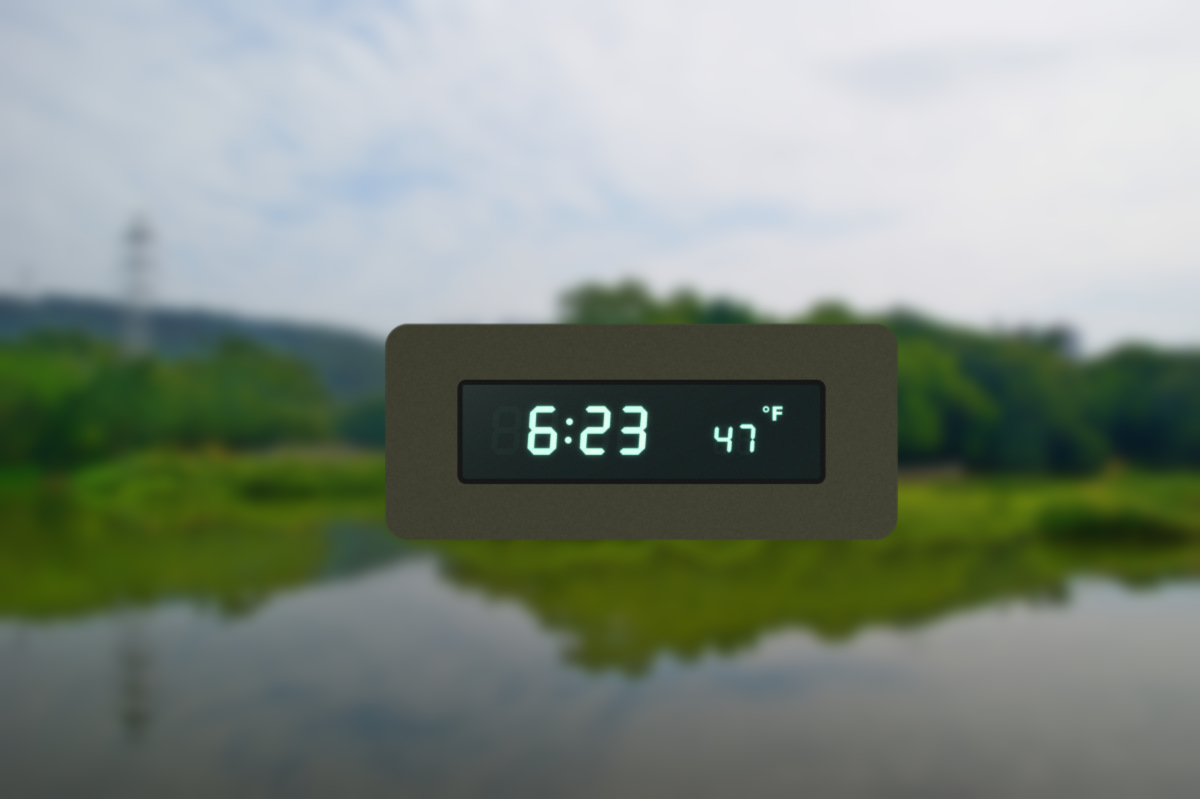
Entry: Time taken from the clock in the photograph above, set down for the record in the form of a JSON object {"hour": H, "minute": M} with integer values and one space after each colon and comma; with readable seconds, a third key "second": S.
{"hour": 6, "minute": 23}
